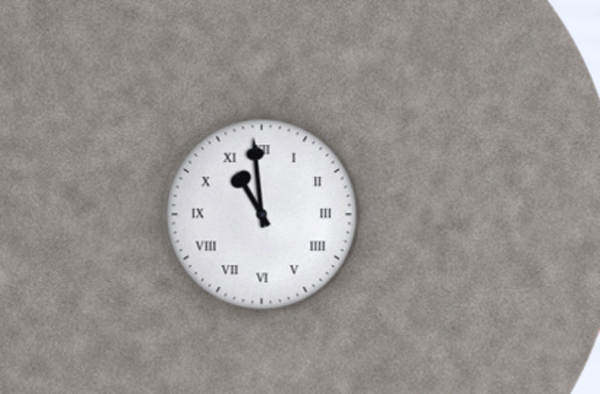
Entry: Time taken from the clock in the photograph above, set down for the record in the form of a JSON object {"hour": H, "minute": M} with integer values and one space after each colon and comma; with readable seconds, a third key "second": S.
{"hour": 10, "minute": 59}
